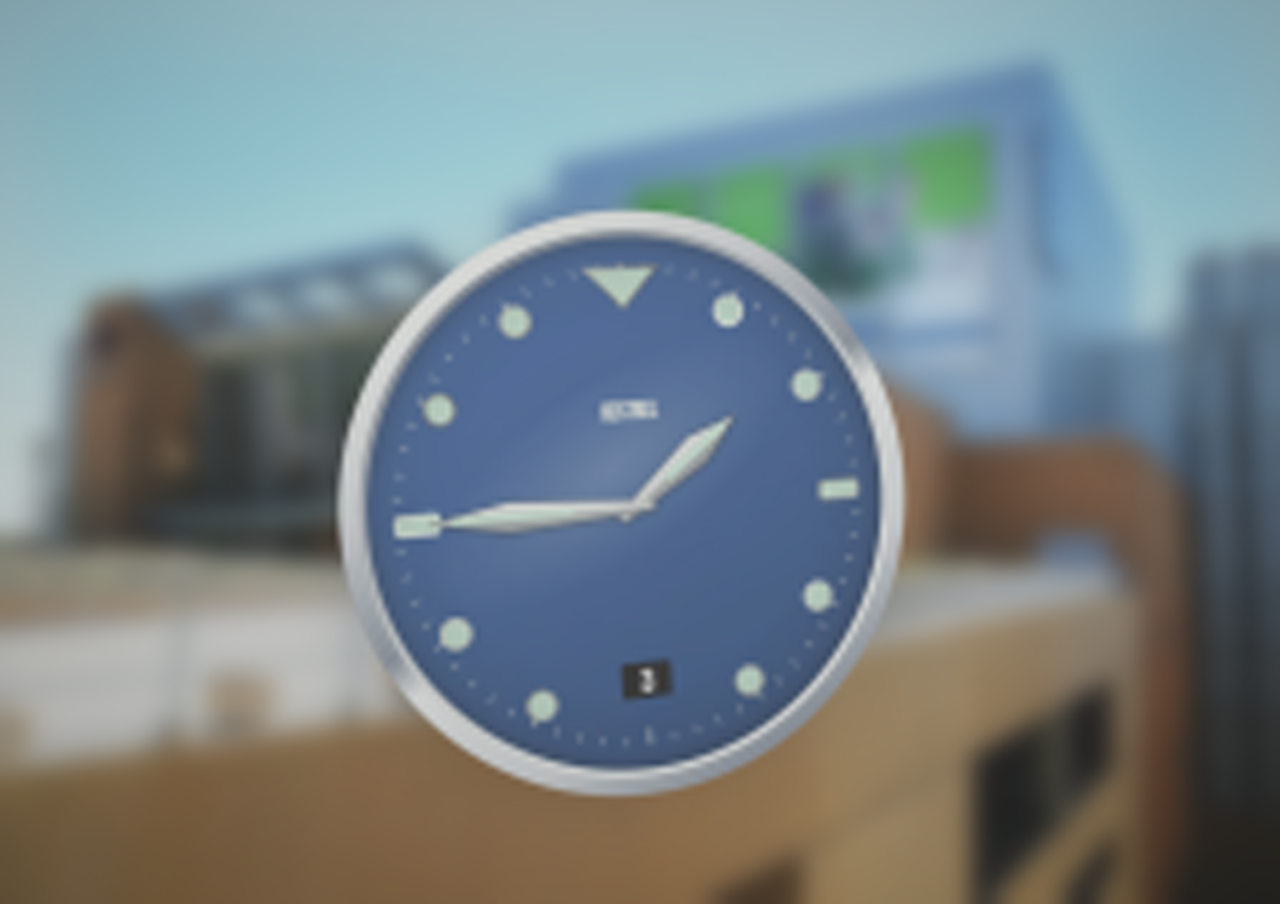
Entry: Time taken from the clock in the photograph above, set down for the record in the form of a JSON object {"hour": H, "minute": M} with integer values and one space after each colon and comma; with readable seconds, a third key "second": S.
{"hour": 1, "minute": 45}
